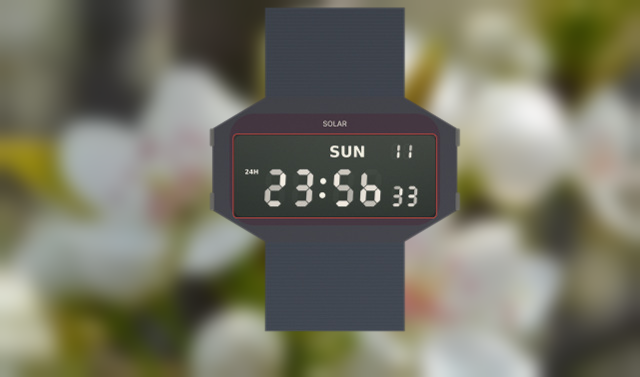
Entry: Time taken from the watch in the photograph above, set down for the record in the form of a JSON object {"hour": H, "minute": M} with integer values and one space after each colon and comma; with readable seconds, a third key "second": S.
{"hour": 23, "minute": 56, "second": 33}
